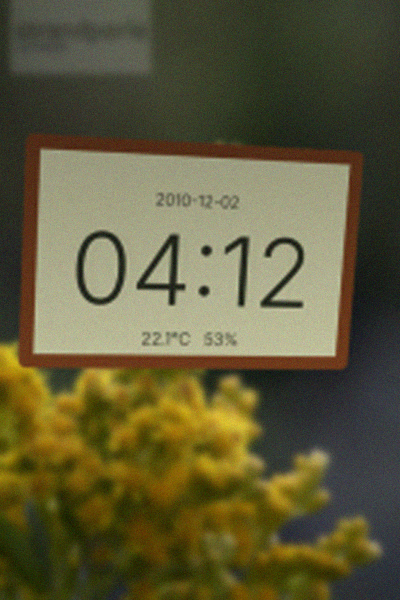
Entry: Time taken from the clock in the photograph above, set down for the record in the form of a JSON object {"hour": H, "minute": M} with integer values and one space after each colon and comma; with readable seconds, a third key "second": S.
{"hour": 4, "minute": 12}
